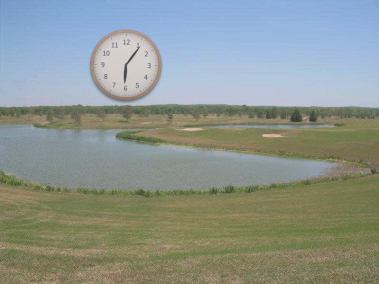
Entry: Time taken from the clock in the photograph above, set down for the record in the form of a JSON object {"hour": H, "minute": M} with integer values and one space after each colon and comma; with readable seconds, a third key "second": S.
{"hour": 6, "minute": 6}
